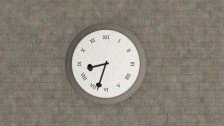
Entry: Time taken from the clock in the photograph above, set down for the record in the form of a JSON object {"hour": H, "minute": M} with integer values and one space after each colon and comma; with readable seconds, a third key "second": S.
{"hour": 8, "minute": 33}
